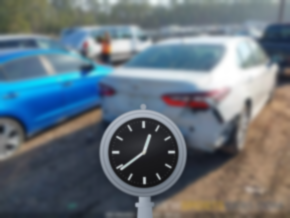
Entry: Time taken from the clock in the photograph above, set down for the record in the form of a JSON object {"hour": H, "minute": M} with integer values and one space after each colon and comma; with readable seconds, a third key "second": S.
{"hour": 12, "minute": 39}
